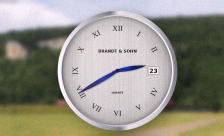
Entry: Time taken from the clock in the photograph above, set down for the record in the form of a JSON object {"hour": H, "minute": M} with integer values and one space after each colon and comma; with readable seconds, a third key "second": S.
{"hour": 2, "minute": 40}
